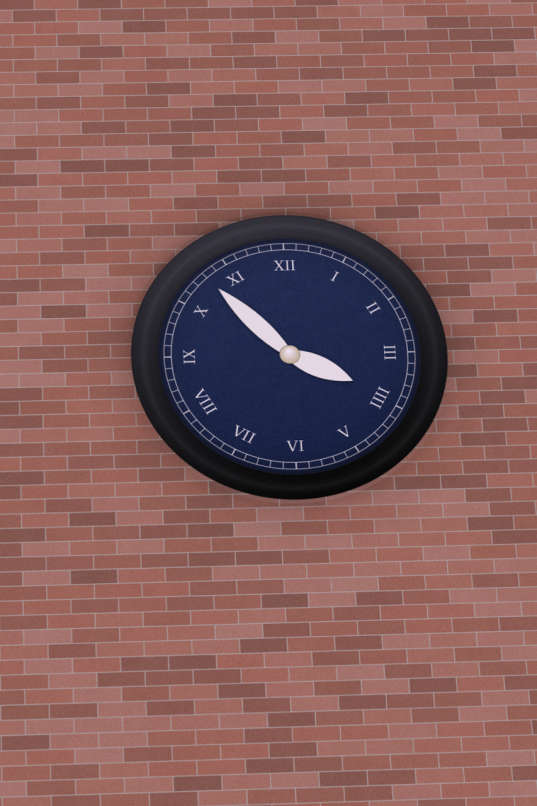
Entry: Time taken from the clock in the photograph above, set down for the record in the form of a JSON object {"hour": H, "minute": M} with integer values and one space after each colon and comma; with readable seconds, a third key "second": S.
{"hour": 3, "minute": 53}
